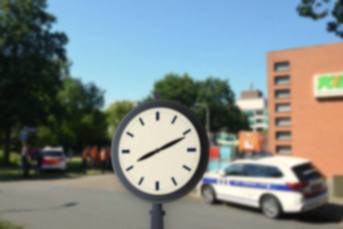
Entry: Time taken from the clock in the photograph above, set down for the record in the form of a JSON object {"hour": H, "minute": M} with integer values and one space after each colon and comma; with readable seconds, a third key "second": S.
{"hour": 8, "minute": 11}
